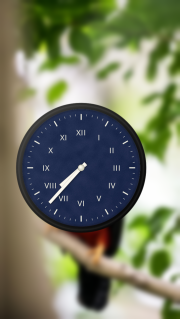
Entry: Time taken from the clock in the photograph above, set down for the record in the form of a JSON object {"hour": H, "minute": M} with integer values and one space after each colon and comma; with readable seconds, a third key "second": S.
{"hour": 7, "minute": 37}
